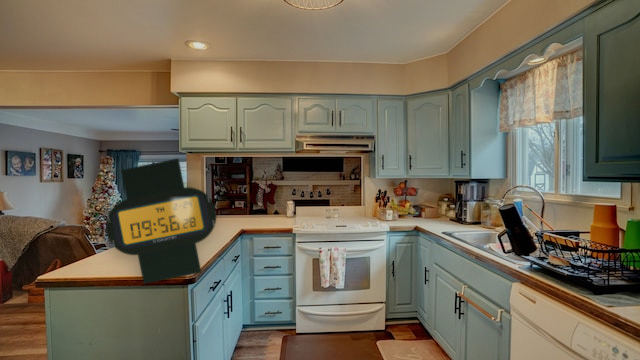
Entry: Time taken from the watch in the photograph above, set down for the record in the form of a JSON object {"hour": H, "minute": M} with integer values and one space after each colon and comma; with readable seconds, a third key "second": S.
{"hour": 9, "minute": 56, "second": 28}
